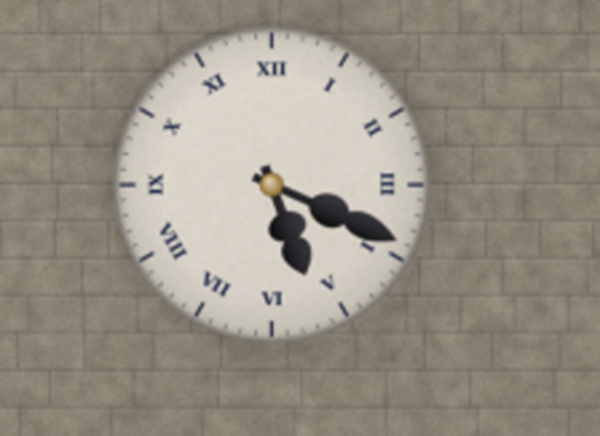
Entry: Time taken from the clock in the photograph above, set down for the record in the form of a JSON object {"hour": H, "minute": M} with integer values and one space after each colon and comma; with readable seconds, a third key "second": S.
{"hour": 5, "minute": 19}
